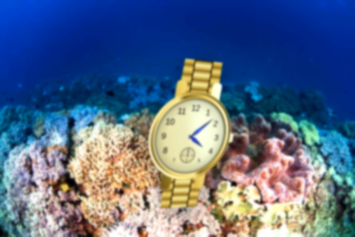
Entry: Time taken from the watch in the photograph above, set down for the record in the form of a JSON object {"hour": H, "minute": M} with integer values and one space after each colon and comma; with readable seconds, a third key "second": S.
{"hour": 4, "minute": 8}
